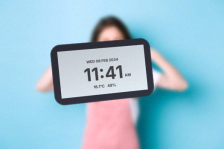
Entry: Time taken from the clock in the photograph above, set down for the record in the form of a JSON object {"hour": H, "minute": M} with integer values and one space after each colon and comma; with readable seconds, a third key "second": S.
{"hour": 11, "minute": 41}
